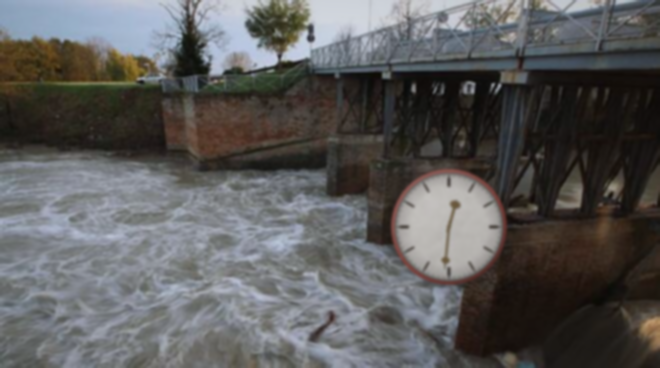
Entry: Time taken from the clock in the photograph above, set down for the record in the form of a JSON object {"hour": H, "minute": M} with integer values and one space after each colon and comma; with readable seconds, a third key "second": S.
{"hour": 12, "minute": 31}
